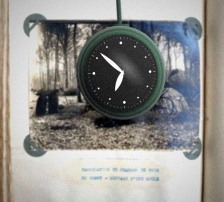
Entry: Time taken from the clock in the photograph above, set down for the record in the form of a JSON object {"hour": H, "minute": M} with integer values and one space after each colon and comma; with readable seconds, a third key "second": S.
{"hour": 6, "minute": 52}
